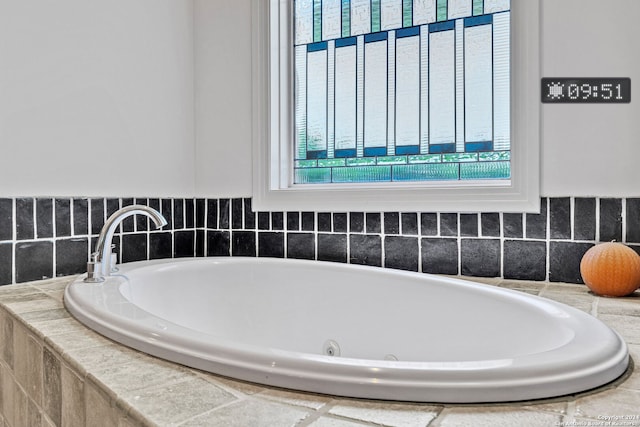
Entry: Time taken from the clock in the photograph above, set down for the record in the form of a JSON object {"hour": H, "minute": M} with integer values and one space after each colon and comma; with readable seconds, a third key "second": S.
{"hour": 9, "minute": 51}
